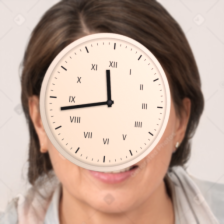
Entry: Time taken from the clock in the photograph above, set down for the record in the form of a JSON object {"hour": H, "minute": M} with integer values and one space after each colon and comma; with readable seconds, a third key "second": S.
{"hour": 11, "minute": 43}
